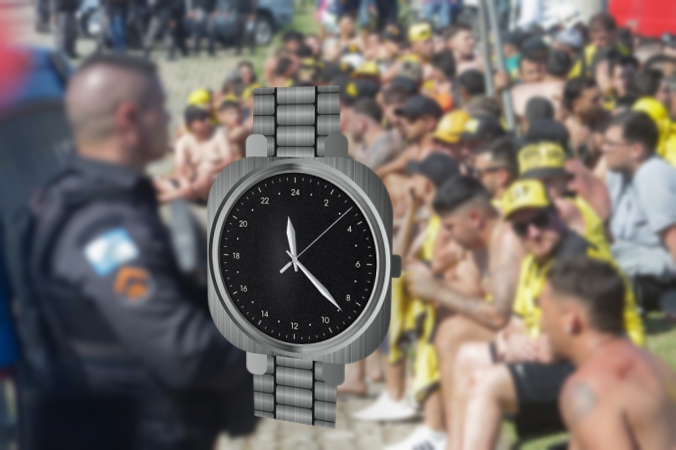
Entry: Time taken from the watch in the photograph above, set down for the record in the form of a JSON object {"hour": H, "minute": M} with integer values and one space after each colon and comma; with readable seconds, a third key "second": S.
{"hour": 23, "minute": 22, "second": 8}
